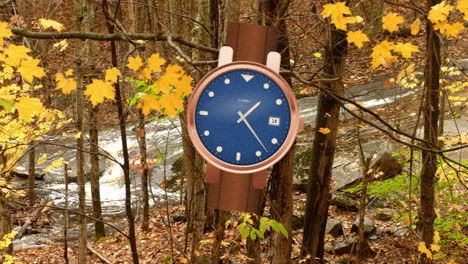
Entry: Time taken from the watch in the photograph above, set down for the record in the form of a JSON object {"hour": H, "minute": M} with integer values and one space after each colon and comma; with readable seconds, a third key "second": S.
{"hour": 1, "minute": 23}
